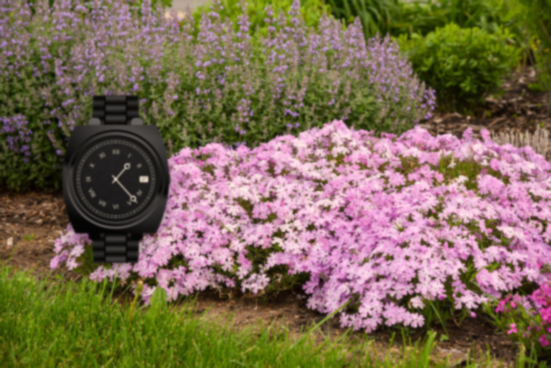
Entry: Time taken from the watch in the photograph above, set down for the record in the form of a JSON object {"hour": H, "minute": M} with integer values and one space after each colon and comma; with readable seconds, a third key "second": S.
{"hour": 1, "minute": 23}
